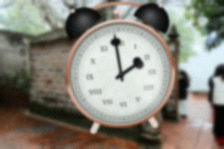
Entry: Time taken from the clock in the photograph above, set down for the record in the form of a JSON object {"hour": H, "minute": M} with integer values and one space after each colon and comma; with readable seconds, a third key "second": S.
{"hour": 1, "minute": 59}
